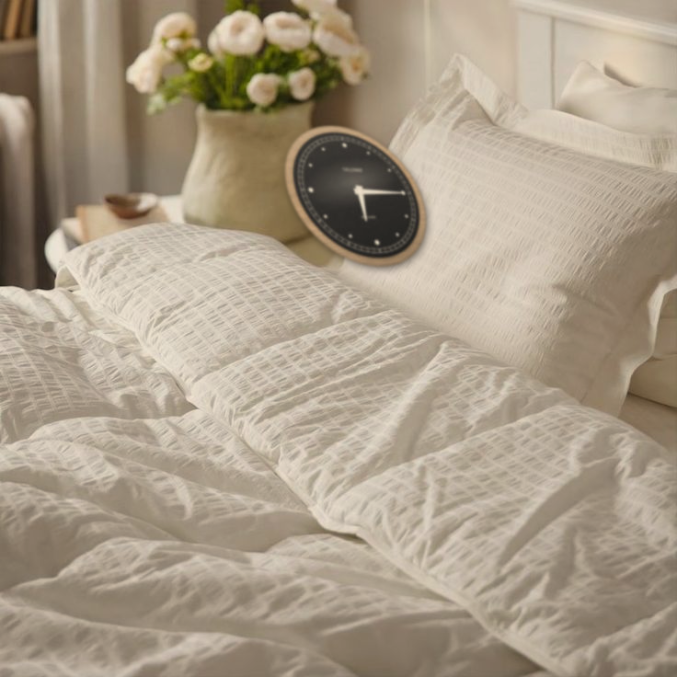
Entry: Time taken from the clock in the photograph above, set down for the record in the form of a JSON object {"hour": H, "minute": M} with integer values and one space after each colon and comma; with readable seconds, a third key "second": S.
{"hour": 6, "minute": 15}
